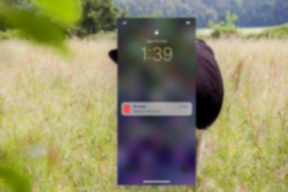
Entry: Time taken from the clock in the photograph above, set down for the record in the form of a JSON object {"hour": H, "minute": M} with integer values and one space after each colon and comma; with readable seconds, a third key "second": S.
{"hour": 1, "minute": 39}
